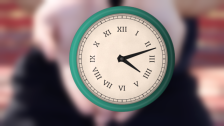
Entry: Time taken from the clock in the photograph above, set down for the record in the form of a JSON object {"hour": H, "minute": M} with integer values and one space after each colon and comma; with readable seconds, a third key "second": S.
{"hour": 4, "minute": 12}
